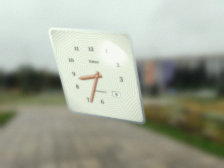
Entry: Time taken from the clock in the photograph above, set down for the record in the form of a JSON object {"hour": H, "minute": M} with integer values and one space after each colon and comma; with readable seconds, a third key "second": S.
{"hour": 8, "minute": 34}
